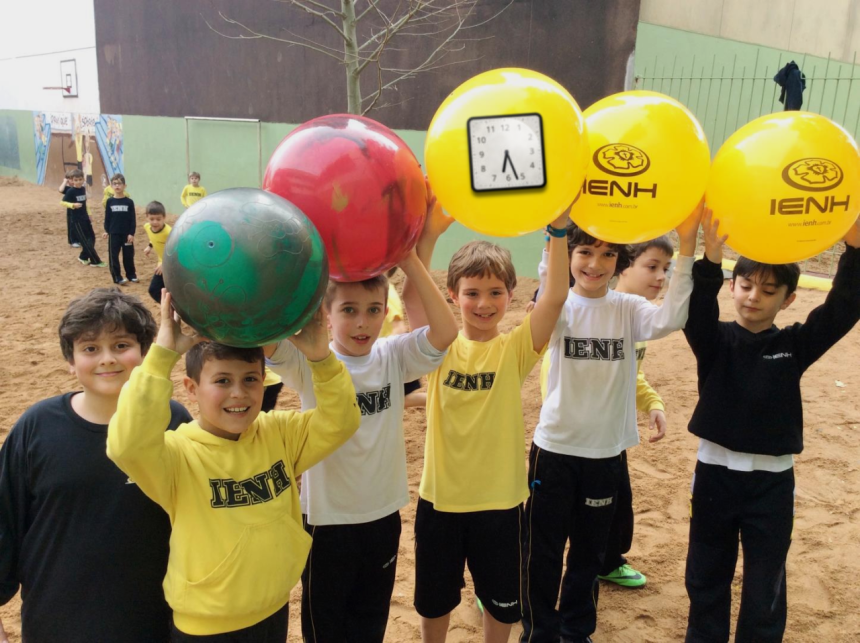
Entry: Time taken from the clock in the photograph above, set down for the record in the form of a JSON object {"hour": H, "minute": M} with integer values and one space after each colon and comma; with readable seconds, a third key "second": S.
{"hour": 6, "minute": 27}
